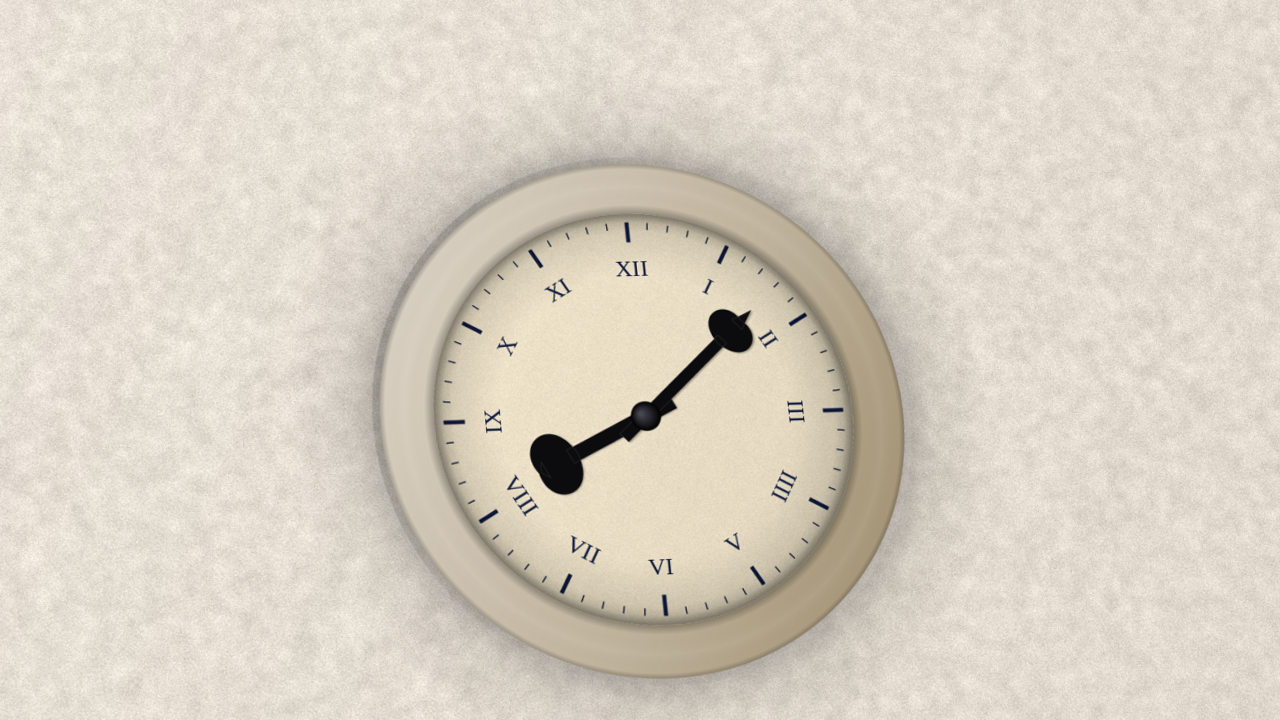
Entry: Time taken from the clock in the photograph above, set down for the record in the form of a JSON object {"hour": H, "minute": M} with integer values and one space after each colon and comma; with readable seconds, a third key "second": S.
{"hour": 8, "minute": 8}
